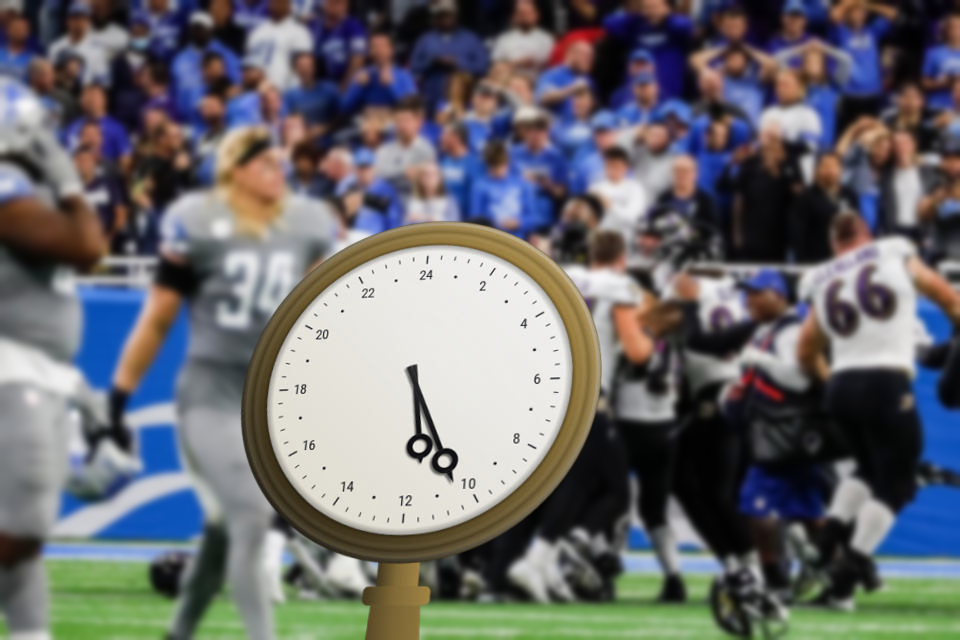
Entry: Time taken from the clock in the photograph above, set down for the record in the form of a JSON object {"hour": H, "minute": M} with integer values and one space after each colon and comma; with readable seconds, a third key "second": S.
{"hour": 11, "minute": 26}
